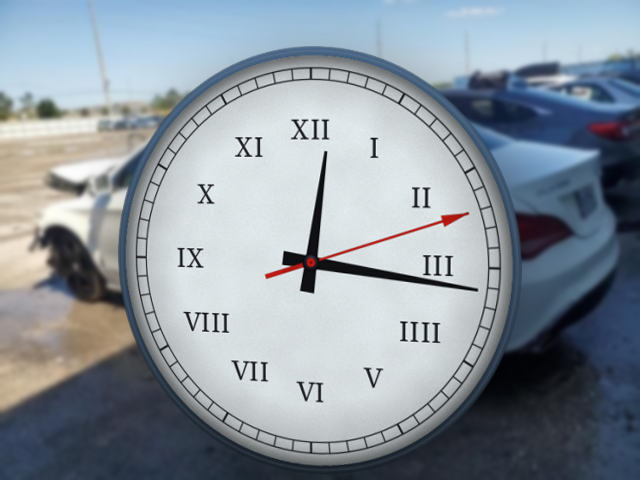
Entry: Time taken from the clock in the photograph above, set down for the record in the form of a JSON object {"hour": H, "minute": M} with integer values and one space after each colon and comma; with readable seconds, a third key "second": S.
{"hour": 12, "minute": 16, "second": 12}
